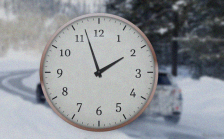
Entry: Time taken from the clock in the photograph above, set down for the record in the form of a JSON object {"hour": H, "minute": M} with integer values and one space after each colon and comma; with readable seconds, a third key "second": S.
{"hour": 1, "minute": 57}
